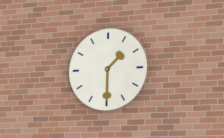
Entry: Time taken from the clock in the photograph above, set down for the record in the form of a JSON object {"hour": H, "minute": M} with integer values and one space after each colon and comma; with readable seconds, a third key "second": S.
{"hour": 1, "minute": 30}
